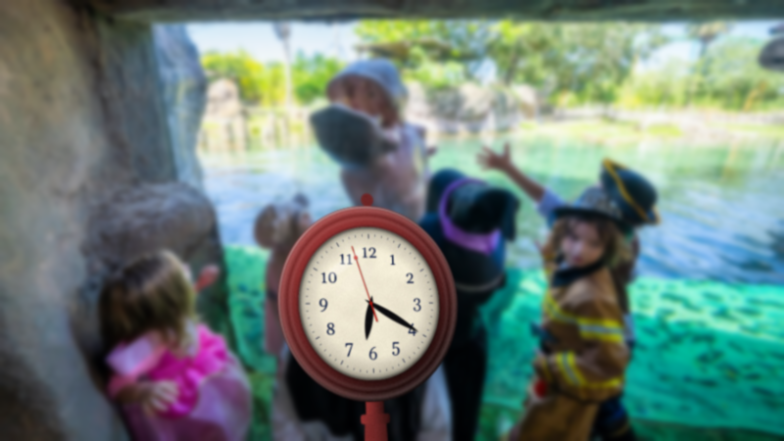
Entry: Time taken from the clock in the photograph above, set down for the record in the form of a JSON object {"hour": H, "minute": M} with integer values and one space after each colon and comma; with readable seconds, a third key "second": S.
{"hour": 6, "minute": 19, "second": 57}
